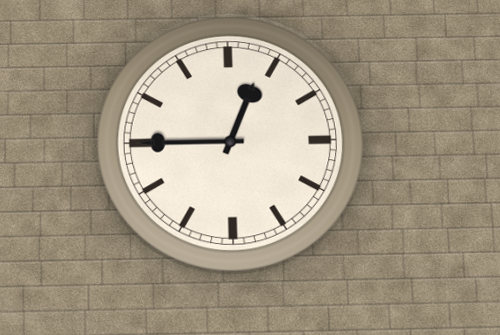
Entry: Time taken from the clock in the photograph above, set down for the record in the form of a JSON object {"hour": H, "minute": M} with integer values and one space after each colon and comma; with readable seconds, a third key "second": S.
{"hour": 12, "minute": 45}
